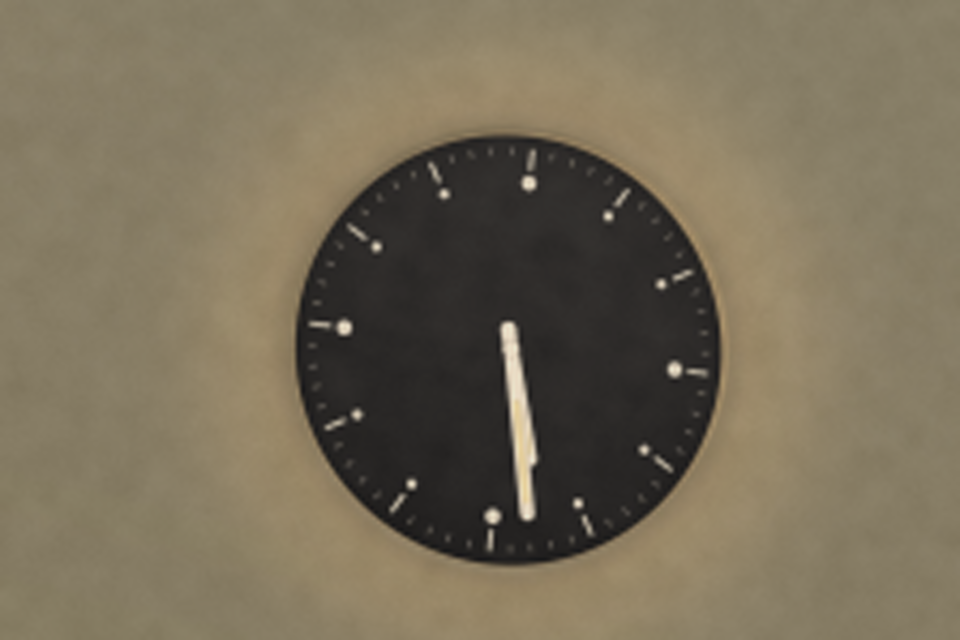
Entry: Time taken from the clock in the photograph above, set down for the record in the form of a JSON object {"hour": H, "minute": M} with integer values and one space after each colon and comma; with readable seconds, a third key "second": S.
{"hour": 5, "minute": 28}
